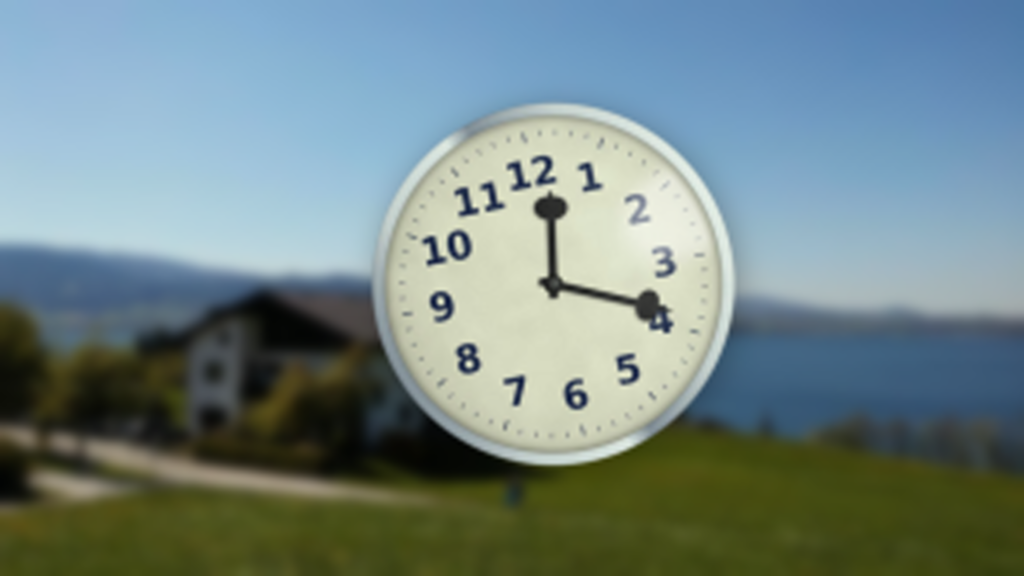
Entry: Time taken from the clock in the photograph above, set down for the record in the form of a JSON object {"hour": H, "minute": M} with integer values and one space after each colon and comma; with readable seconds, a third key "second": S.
{"hour": 12, "minute": 19}
